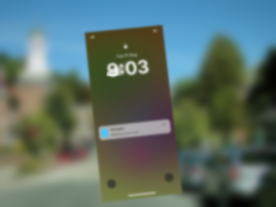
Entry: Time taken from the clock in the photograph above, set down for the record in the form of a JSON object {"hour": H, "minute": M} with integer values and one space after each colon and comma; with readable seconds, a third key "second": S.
{"hour": 9, "minute": 3}
